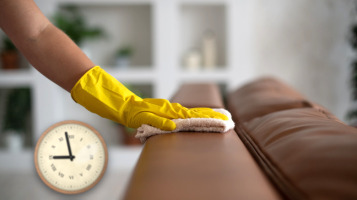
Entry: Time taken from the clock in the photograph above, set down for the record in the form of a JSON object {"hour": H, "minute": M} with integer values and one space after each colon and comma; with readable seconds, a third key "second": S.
{"hour": 8, "minute": 58}
